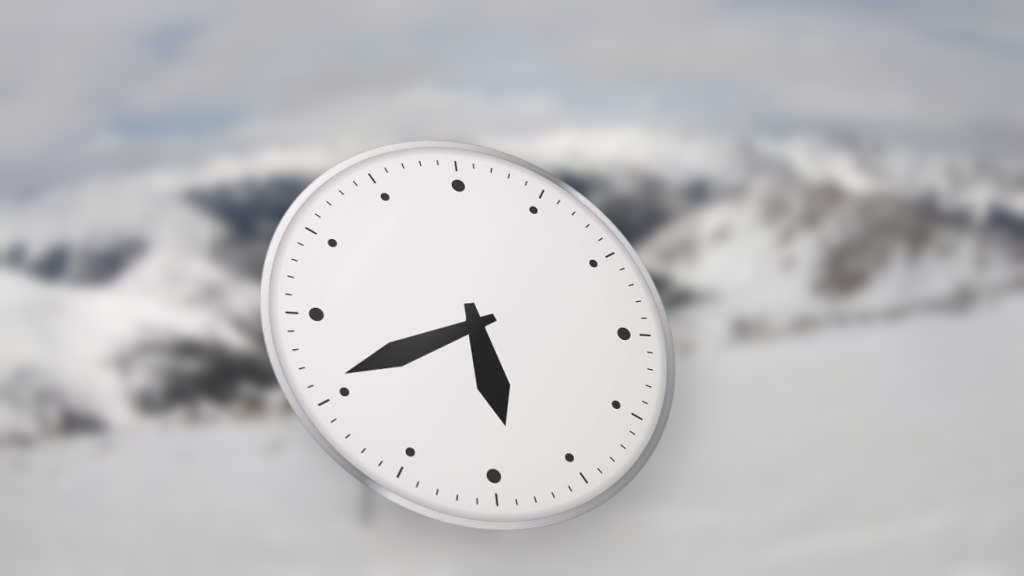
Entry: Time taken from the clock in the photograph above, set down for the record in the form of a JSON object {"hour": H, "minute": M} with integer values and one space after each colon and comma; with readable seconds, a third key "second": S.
{"hour": 5, "minute": 41}
